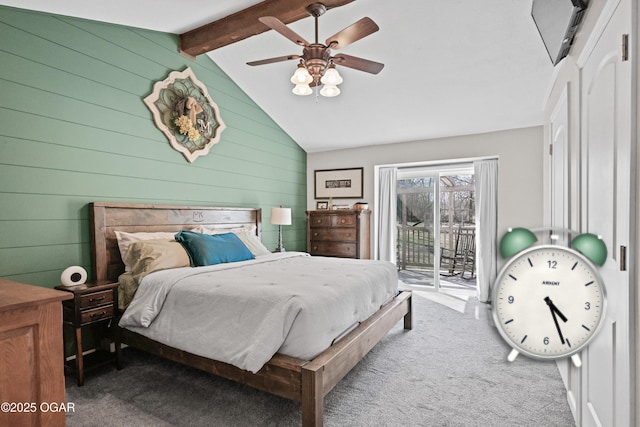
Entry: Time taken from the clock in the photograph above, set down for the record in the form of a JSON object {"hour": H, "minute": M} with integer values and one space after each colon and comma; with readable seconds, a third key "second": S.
{"hour": 4, "minute": 26}
